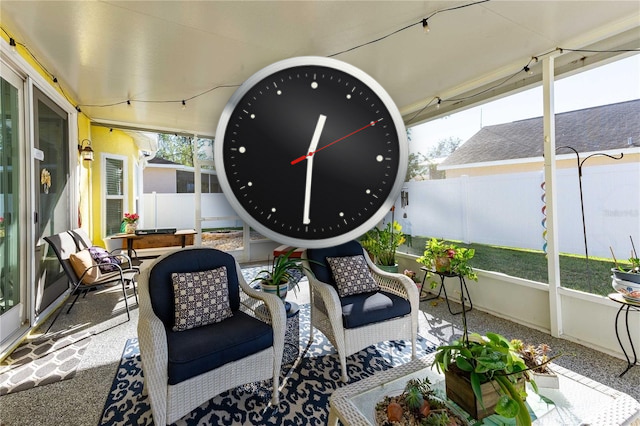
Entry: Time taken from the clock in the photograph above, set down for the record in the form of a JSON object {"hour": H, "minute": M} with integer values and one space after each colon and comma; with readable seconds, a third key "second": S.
{"hour": 12, "minute": 30, "second": 10}
